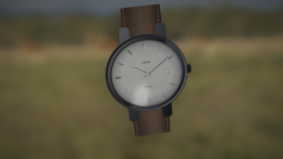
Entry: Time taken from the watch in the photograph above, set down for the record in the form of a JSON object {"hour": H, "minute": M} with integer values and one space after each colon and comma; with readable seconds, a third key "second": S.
{"hour": 10, "minute": 9}
